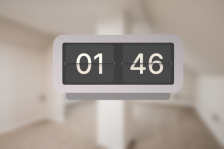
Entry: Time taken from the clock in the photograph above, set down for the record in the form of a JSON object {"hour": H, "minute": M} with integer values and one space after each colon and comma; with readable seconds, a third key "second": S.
{"hour": 1, "minute": 46}
